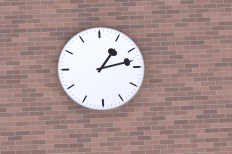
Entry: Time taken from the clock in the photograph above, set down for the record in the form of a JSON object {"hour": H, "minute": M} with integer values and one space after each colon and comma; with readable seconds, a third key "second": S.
{"hour": 1, "minute": 13}
